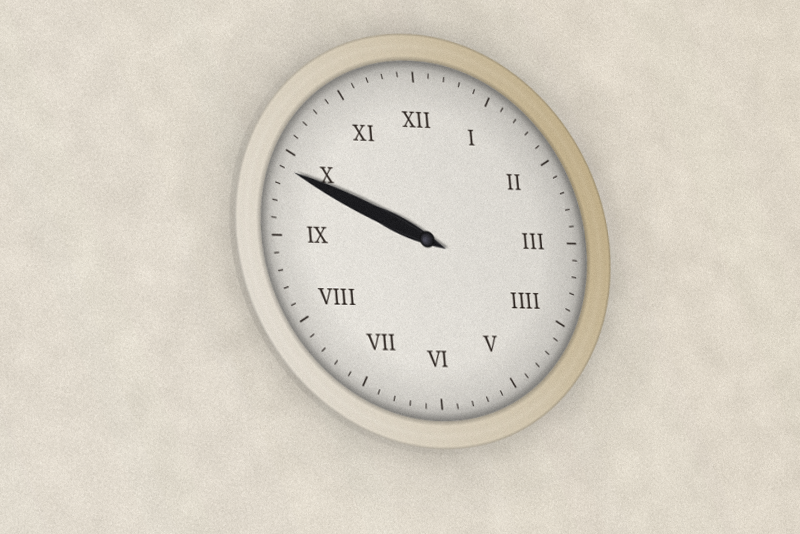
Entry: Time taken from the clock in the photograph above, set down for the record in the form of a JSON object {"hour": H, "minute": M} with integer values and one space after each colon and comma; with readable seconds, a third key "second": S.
{"hour": 9, "minute": 49}
